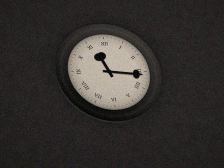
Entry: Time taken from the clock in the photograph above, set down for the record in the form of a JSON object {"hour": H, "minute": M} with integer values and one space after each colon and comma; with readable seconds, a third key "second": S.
{"hour": 11, "minute": 16}
